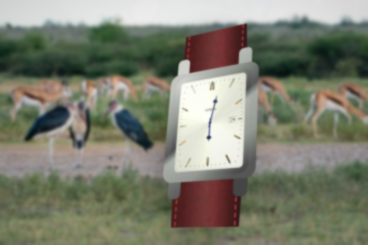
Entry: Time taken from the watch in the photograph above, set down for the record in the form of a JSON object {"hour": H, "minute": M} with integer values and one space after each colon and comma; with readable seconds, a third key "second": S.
{"hour": 6, "minute": 2}
